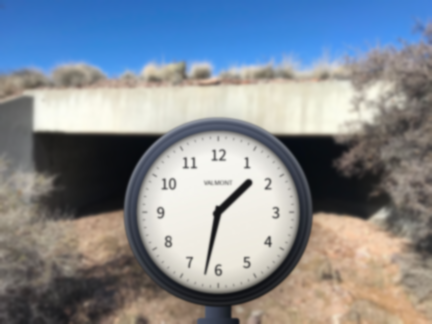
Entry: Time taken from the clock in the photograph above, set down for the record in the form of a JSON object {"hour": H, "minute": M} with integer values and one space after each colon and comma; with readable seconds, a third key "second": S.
{"hour": 1, "minute": 32}
